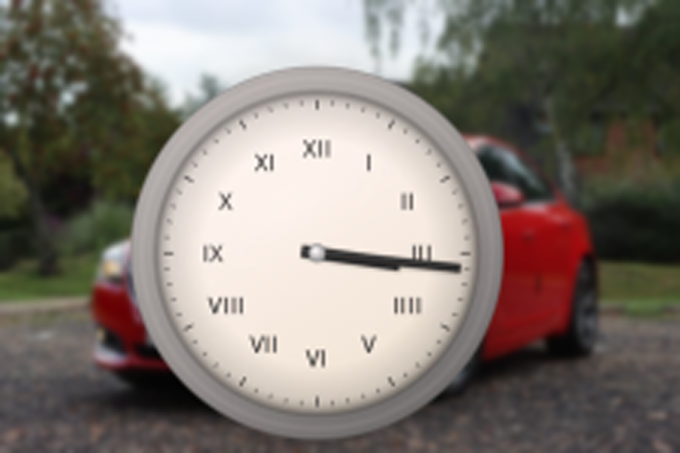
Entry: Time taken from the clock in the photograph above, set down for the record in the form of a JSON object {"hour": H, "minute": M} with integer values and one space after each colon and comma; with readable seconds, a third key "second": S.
{"hour": 3, "minute": 16}
